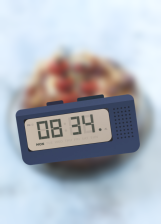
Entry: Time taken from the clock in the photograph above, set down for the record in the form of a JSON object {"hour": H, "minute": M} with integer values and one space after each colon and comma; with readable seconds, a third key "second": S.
{"hour": 8, "minute": 34}
